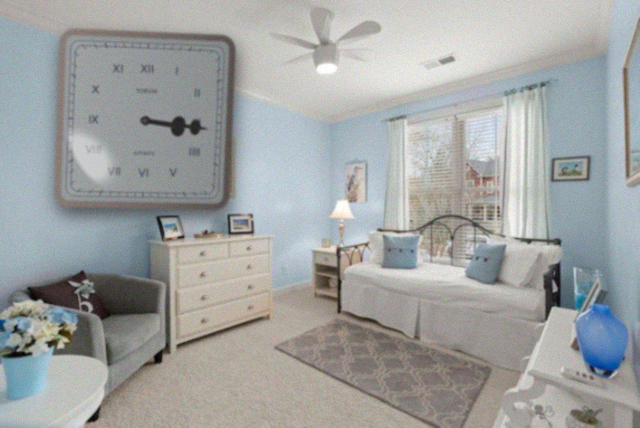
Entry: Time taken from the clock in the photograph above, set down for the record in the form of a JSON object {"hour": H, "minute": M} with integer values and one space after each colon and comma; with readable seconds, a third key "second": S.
{"hour": 3, "minute": 16}
